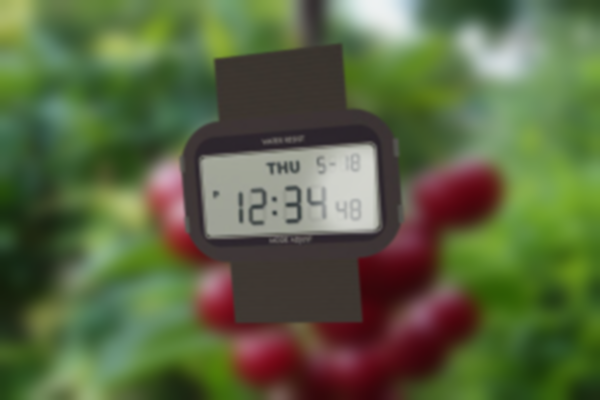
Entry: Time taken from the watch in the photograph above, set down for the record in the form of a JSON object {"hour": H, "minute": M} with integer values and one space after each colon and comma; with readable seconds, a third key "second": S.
{"hour": 12, "minute": 34, "second": 48}
